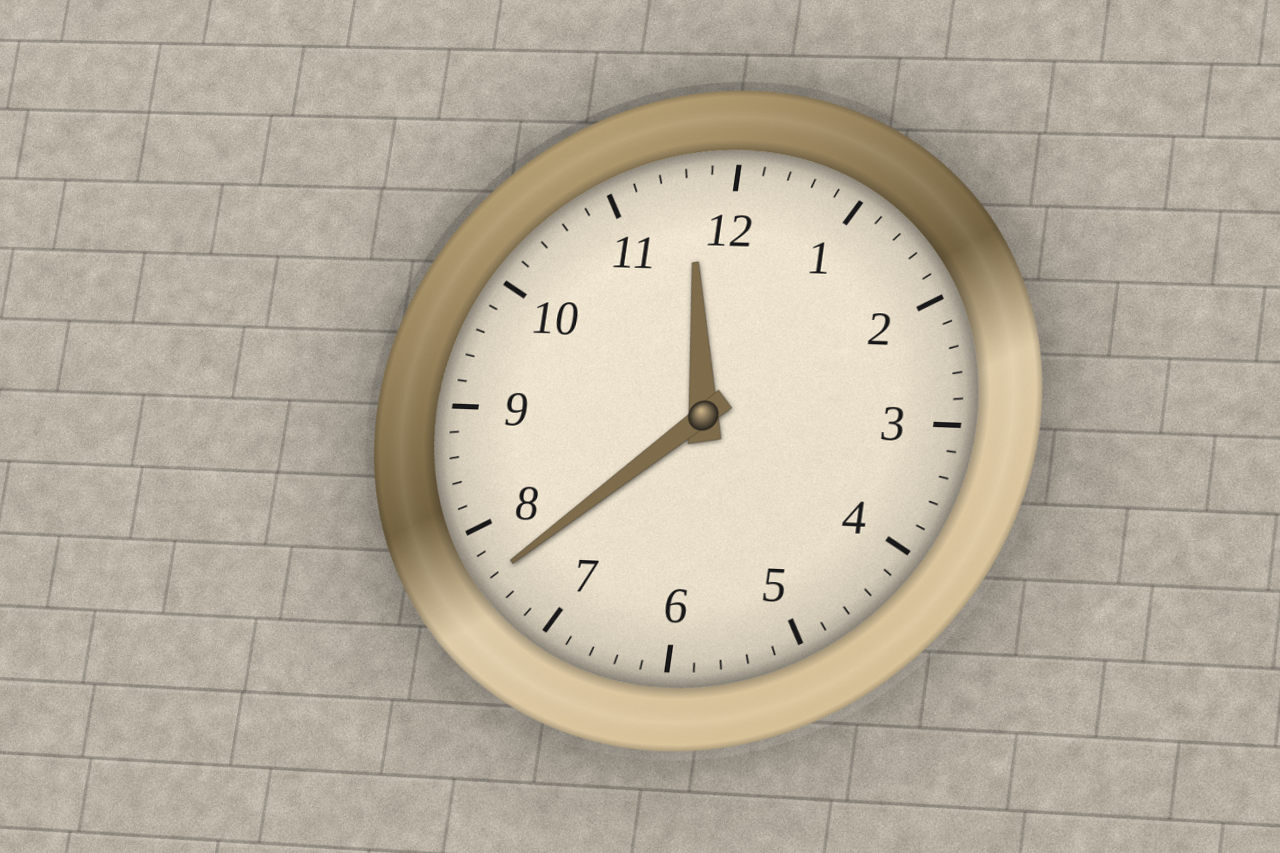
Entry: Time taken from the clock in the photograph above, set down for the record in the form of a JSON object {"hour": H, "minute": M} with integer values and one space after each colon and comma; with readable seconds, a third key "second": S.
{"hour": 11, "minute": 38}
